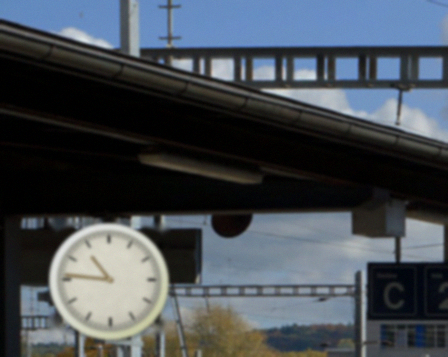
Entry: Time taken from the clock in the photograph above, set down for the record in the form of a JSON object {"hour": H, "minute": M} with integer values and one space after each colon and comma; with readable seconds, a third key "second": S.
{"hour": 10, "minute": 46}
